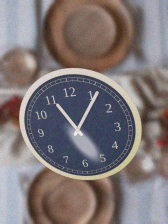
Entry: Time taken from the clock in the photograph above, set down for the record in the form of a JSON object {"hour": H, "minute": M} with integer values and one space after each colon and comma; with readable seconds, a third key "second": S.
{"hour": 11, "minute": 6}
